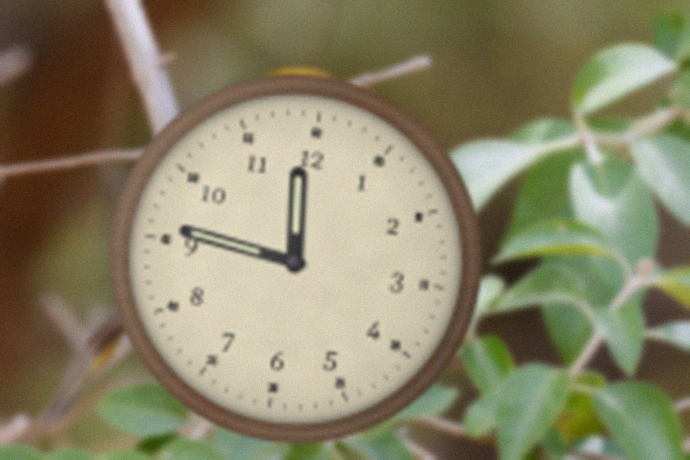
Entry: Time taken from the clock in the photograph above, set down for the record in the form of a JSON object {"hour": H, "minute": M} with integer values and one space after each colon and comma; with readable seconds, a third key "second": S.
{"hour": 11, "minute": 46}
